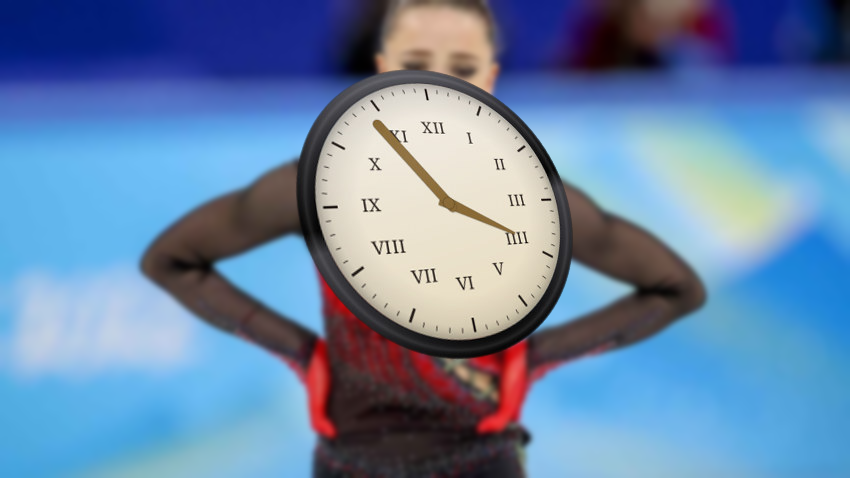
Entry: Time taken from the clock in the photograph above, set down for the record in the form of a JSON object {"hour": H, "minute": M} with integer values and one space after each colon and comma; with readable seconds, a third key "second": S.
{"hour": 3, "minute": 54}
